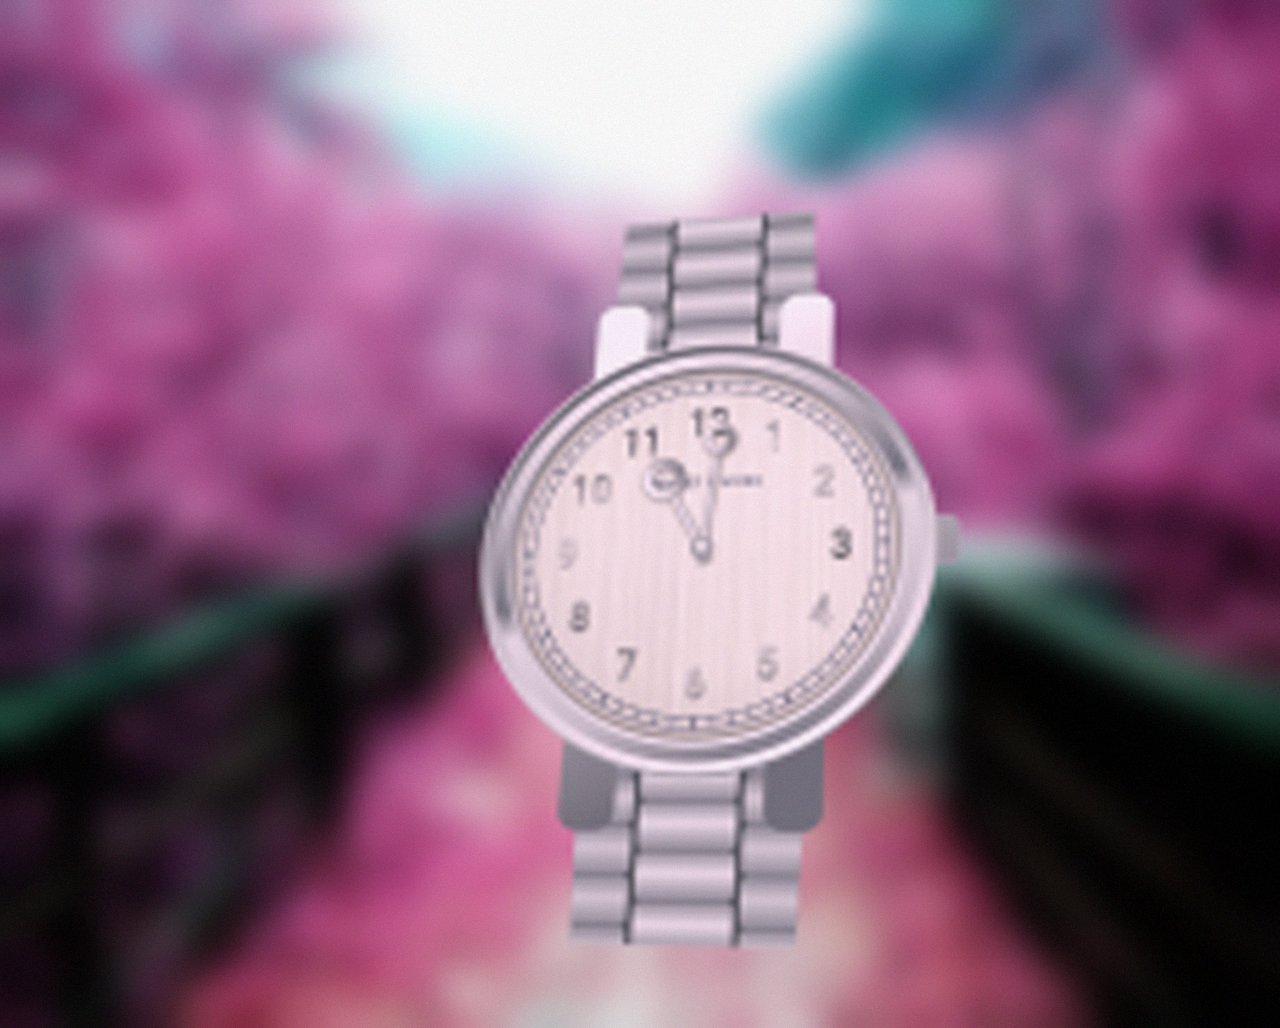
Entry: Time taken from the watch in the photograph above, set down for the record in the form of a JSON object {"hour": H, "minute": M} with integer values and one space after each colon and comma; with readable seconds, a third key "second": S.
{"hour": 11, "minute": 1}
